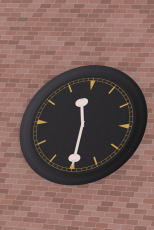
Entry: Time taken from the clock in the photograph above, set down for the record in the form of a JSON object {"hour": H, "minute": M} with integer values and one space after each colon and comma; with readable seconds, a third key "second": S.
{"hour": 11, "minute": 30}
